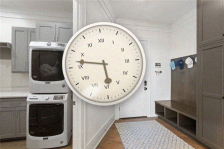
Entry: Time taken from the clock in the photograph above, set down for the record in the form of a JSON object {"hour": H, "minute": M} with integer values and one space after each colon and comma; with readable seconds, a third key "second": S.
{"hour": 5, "minute": 47}
